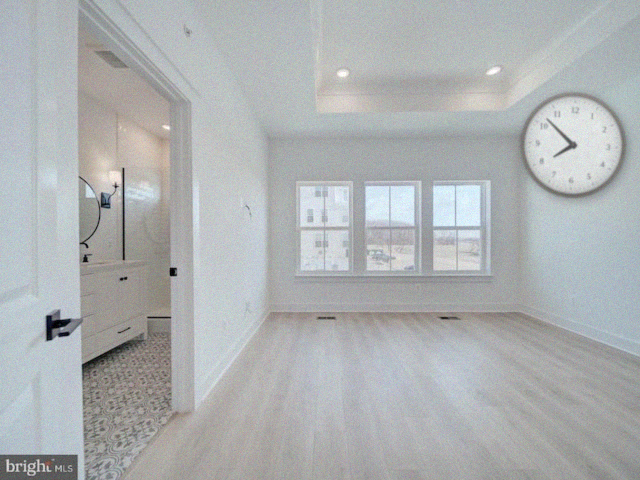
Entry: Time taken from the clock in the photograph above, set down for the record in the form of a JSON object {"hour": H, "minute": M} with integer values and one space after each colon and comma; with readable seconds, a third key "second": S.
{"hour": 7, "minute": 52}
